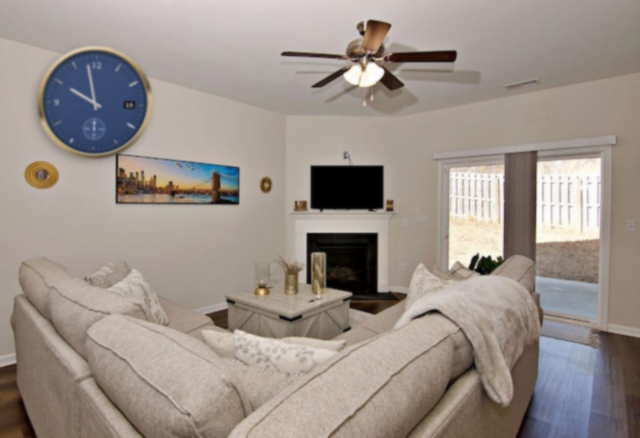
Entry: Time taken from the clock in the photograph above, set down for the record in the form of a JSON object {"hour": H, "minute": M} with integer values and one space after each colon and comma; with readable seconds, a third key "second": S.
{"hour": 9, "minute": 58}
